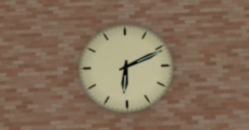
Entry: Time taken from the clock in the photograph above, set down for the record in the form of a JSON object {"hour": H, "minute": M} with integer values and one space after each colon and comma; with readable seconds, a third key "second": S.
{"hour": 6, "minute": 11}
